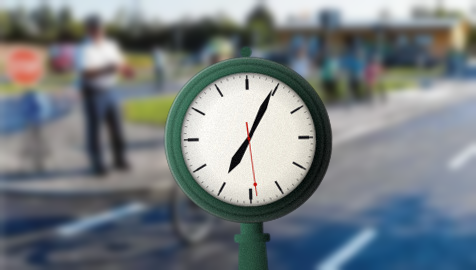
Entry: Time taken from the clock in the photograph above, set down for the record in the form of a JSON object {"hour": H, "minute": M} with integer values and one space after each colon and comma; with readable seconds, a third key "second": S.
{"hour": 7, "minute": 4, "second": 29}
